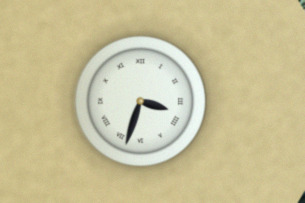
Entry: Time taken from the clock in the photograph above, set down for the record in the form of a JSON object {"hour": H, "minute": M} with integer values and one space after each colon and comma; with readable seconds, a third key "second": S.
{"hour": 3, "minute": 33}
